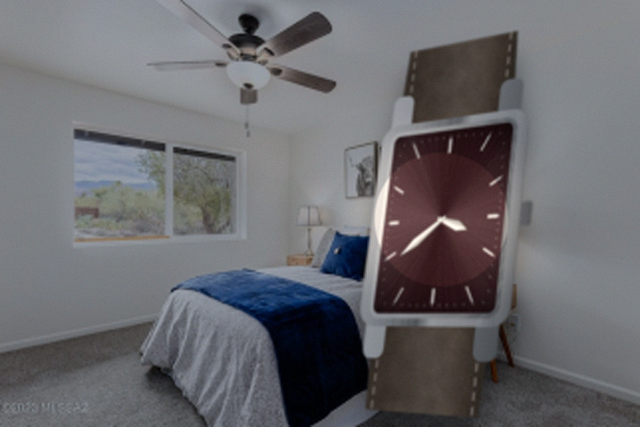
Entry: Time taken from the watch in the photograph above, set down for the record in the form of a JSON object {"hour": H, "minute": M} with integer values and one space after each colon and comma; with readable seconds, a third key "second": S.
{"hour": 3, "minute": 39}
